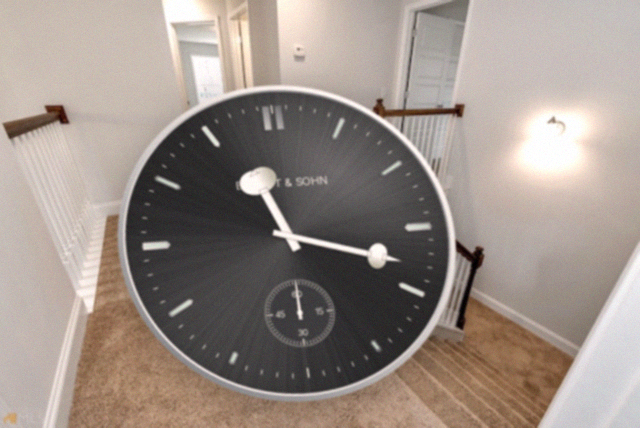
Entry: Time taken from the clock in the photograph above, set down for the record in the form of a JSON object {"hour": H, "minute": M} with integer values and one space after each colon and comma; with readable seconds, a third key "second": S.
{"hour": 11, "minute": 18}
